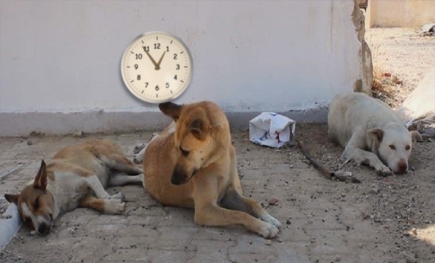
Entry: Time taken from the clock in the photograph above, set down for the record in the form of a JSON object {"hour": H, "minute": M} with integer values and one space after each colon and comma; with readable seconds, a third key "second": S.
{"hour": 12, "minute": 54}
